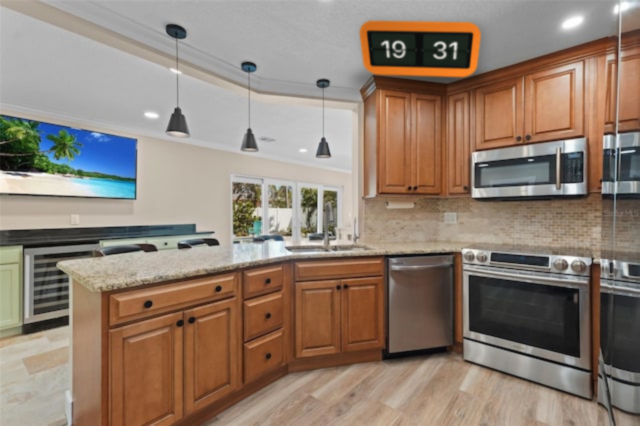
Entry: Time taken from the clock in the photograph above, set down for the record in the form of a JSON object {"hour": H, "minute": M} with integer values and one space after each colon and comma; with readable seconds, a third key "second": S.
{"hour": 19, "minute": 31}
